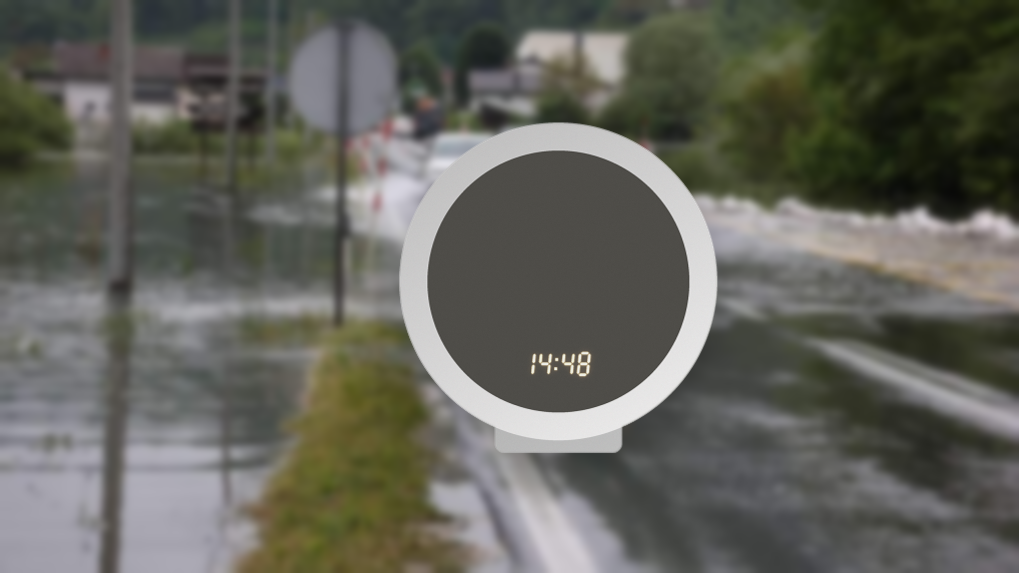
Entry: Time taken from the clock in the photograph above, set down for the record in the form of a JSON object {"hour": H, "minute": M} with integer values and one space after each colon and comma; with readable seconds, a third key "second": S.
{"hour": 14, "minute": 48}
